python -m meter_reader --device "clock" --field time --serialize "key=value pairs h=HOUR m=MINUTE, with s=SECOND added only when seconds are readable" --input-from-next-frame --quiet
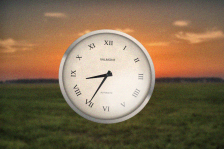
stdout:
h=8 m=35
